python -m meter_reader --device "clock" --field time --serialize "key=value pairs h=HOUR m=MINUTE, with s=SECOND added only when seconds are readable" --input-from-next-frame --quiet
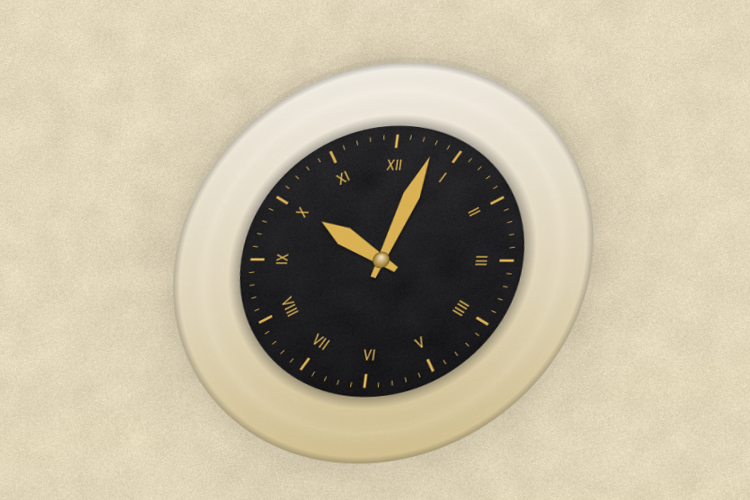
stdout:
h=10 m=3
